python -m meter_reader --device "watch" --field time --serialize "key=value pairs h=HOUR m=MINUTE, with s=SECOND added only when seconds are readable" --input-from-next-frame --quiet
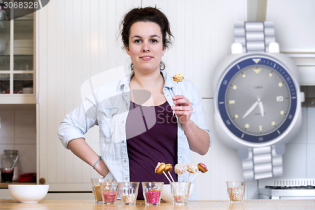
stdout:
h=5 m=38
